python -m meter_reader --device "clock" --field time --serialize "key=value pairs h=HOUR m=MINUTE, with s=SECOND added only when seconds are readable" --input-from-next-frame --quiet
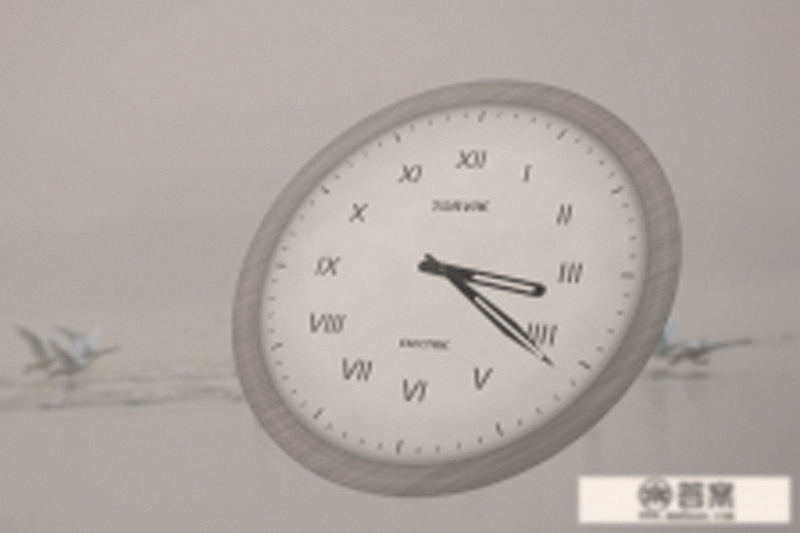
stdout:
h=3 m=21
